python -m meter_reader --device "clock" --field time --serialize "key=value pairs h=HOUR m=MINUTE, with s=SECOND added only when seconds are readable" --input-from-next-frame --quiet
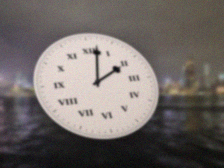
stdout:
h=2 m=2
